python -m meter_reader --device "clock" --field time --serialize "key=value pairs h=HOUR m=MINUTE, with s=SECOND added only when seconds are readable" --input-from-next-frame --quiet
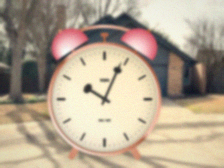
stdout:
h=10 m=4
